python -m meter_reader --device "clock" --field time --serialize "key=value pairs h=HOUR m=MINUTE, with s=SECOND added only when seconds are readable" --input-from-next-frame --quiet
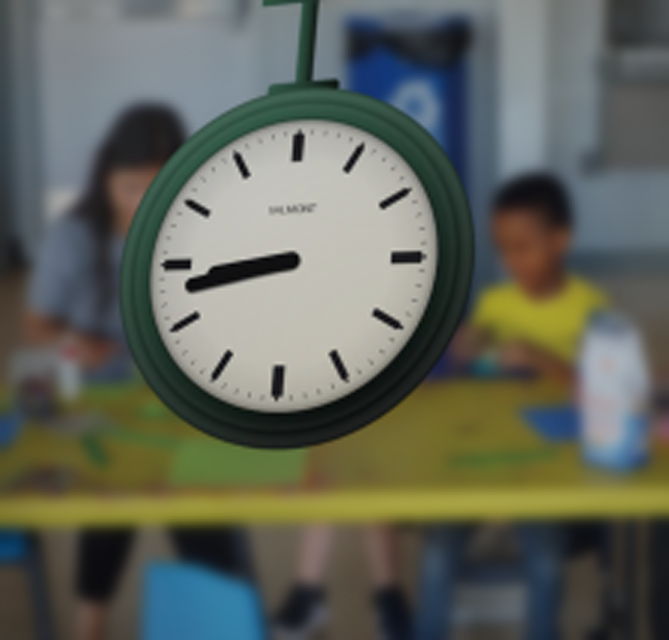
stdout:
h=8 m=43
